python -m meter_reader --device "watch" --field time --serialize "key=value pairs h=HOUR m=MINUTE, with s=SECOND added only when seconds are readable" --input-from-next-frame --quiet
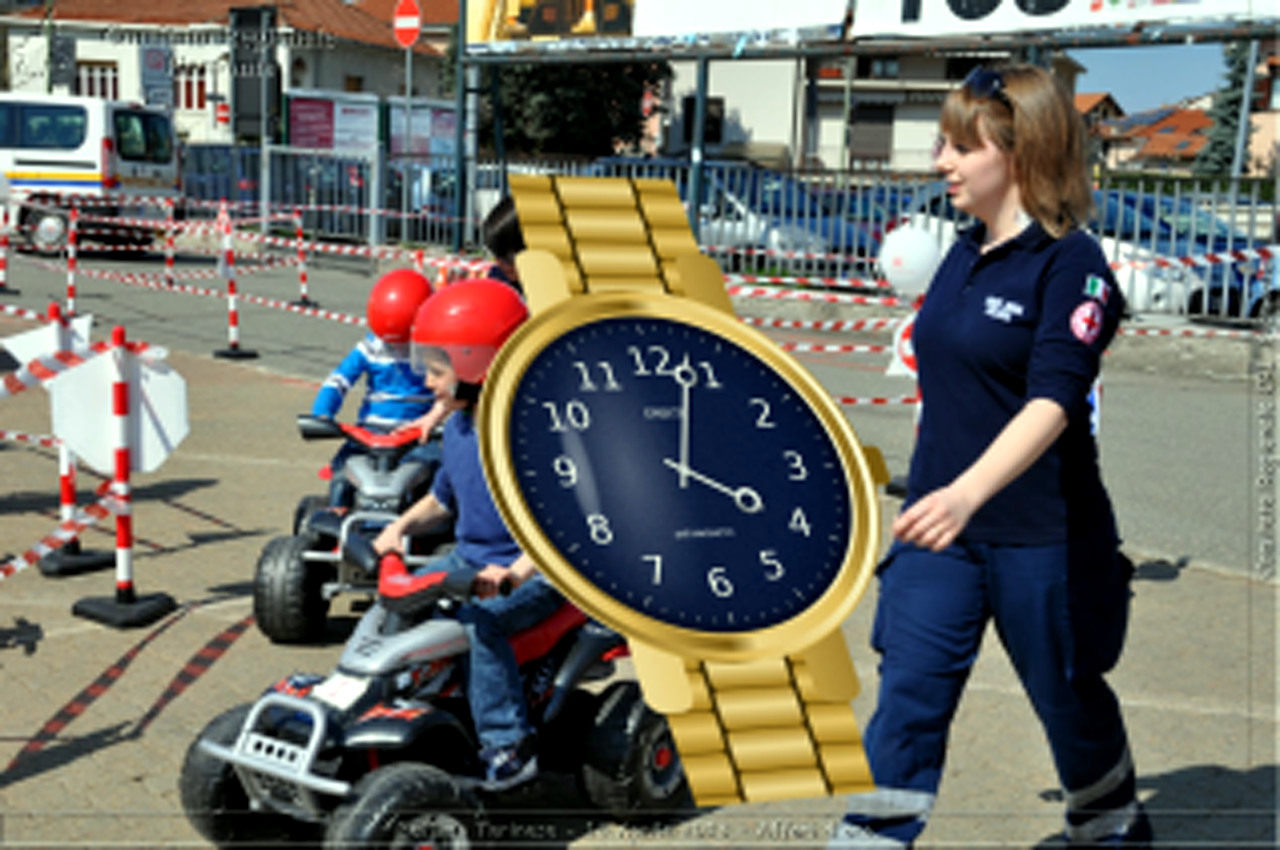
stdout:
h=4 m=3
